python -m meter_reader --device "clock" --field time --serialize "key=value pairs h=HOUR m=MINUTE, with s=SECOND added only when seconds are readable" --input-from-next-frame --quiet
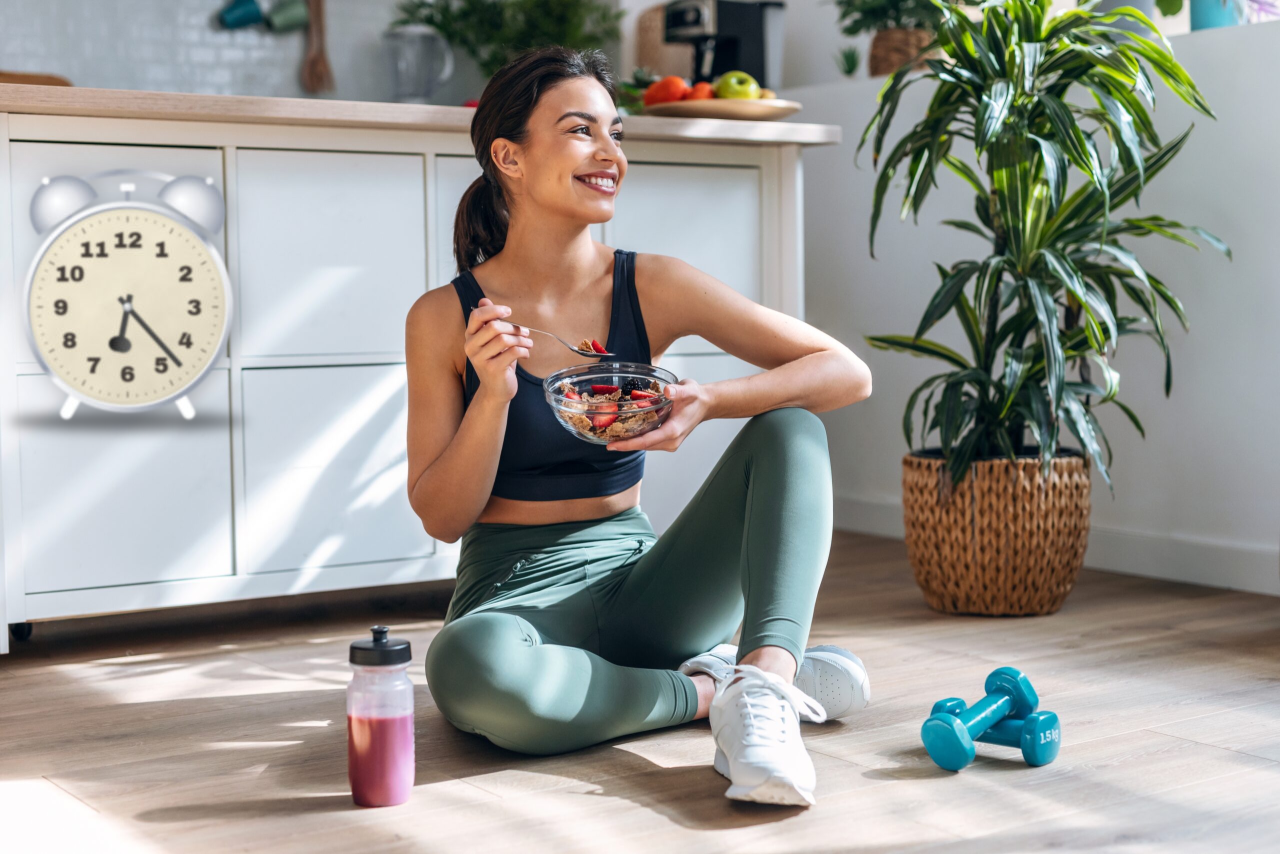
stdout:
h=6 m=23
